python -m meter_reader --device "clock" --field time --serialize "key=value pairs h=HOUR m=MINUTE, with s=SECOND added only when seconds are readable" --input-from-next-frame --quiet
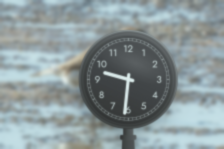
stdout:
h=9 m=31
